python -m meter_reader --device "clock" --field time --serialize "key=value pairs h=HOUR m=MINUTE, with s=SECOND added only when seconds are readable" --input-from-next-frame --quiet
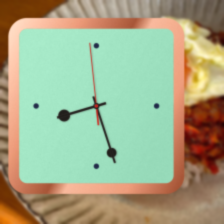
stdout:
h=8 m=26 s=59
